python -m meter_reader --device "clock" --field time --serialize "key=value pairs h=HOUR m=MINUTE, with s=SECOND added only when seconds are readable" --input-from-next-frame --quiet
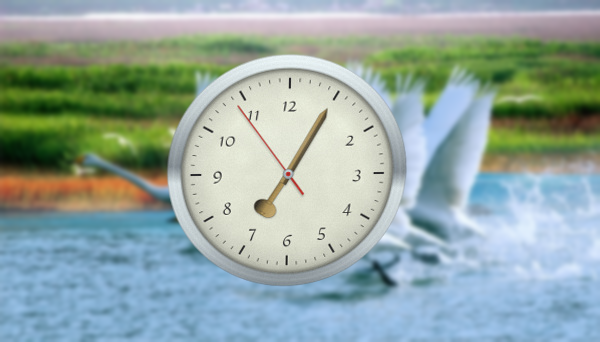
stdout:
h=7 m=4 s=54
